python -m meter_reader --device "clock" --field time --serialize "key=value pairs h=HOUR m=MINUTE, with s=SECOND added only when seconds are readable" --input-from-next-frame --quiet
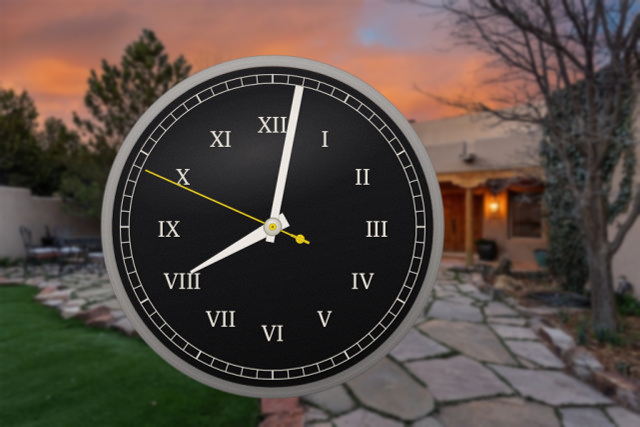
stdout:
h=8 m=1 s=49
